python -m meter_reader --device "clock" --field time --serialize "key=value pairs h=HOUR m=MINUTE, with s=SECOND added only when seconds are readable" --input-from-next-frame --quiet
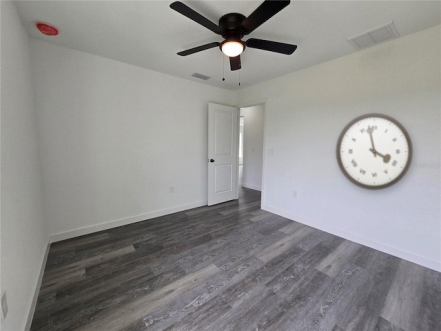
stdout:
h=3 m=58
